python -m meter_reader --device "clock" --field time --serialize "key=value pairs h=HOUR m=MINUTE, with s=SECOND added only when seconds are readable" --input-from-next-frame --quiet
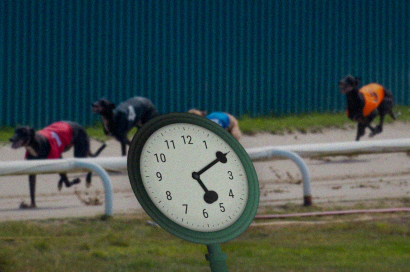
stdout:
h=5 m=10
